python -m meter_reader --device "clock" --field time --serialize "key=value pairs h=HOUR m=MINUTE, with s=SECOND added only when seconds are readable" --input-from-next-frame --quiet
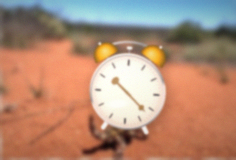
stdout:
h=10 m=22
